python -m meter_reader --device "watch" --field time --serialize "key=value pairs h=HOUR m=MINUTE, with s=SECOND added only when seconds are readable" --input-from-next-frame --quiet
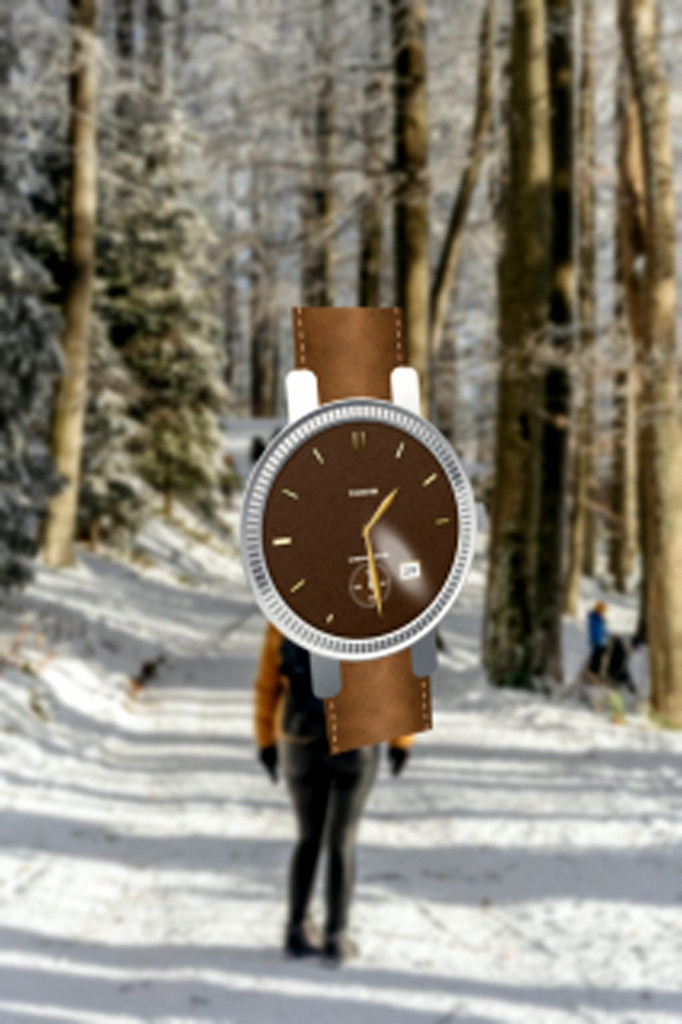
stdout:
h=1 m=29
